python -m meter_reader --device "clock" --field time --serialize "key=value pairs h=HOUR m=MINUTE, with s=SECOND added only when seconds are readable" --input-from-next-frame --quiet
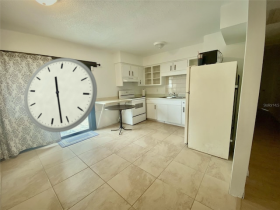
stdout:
h=11 m=27
